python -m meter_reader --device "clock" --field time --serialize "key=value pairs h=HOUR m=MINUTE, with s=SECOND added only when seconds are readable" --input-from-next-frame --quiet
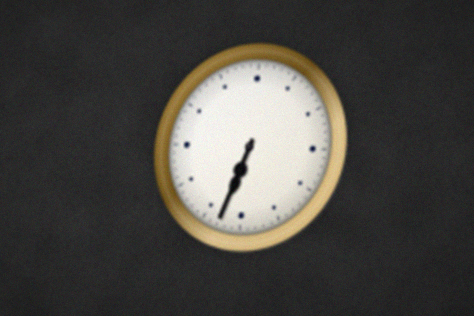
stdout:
h=6 m=33
